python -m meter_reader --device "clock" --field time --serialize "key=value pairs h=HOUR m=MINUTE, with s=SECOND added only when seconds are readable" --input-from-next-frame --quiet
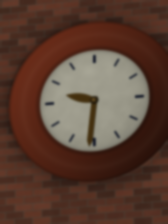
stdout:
h=9 m=31
